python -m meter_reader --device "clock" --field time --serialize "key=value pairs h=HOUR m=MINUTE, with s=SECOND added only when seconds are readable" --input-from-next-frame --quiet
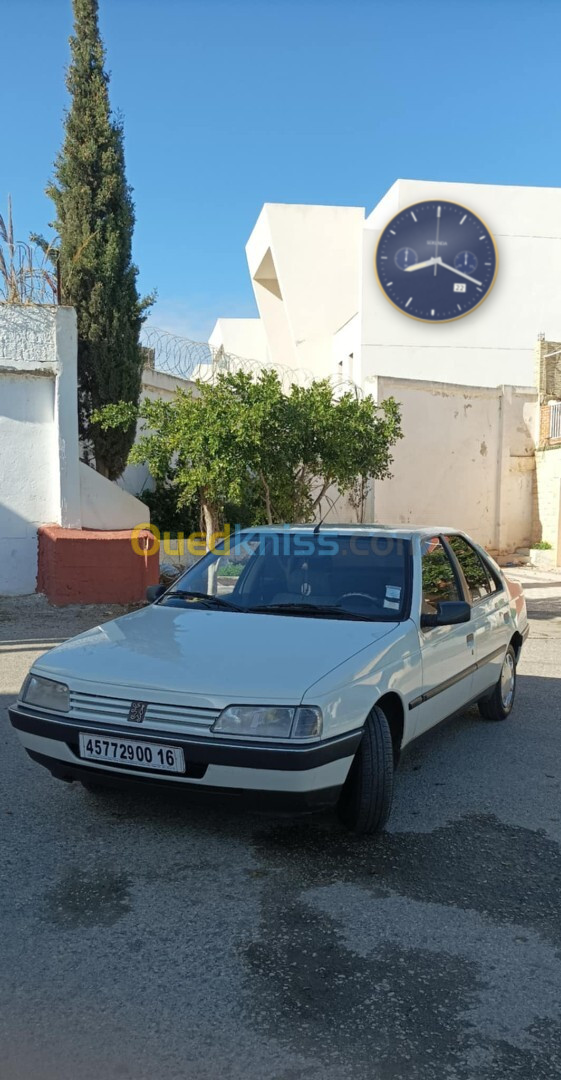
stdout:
h=8 m=19
